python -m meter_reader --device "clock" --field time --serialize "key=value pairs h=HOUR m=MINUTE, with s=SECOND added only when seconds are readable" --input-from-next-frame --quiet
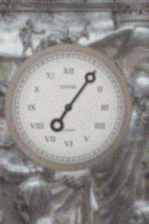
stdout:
h=7 m=6
